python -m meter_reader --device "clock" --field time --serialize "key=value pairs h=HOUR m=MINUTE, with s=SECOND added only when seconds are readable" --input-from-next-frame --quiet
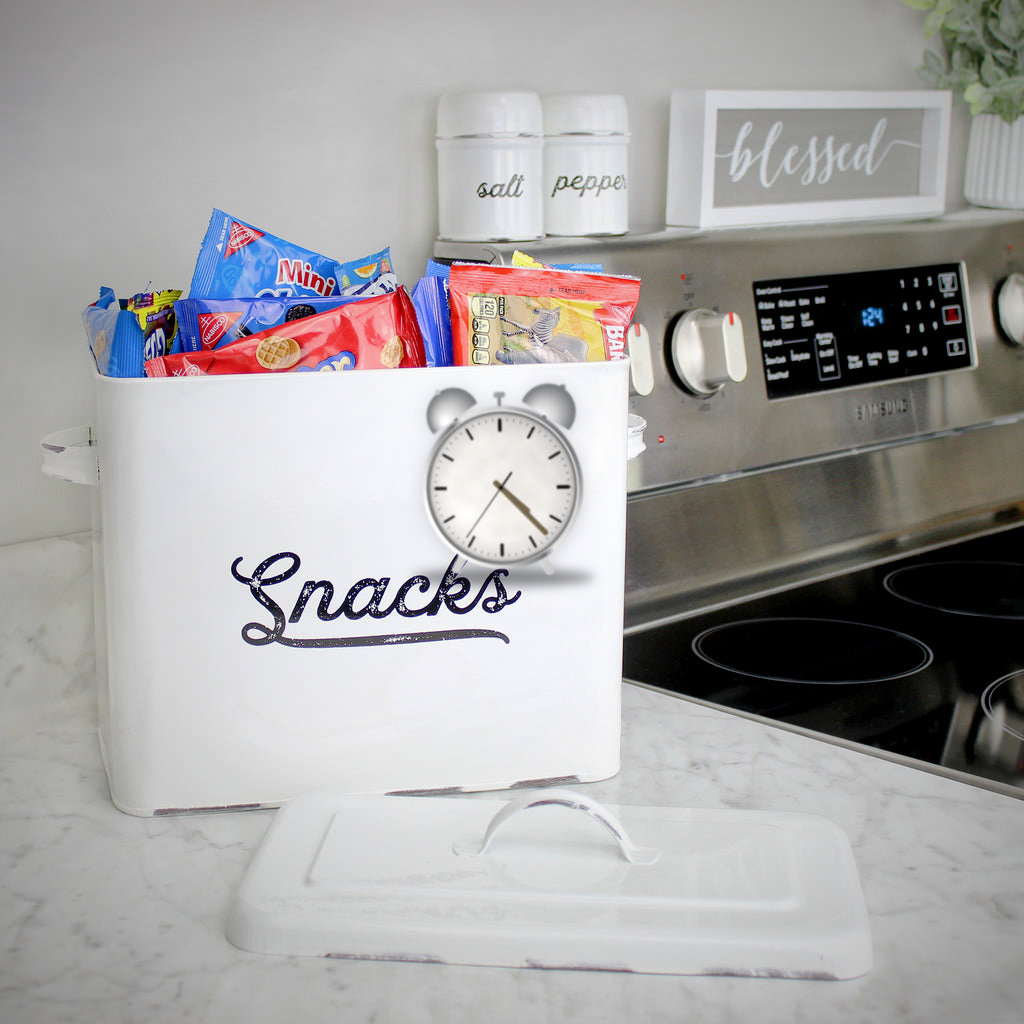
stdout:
h=4 m=22 s=36
